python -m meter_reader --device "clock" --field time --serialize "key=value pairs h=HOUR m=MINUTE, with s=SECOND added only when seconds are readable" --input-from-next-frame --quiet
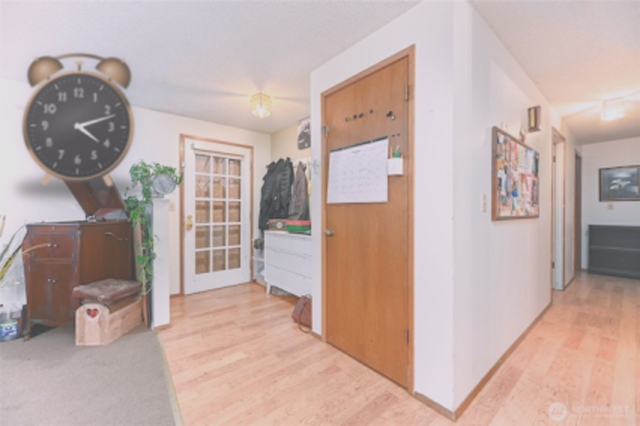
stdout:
h=4 m=12
